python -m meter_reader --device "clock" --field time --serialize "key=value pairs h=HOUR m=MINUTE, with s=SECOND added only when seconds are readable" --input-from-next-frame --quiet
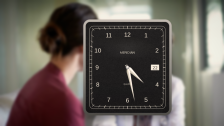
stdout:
h=4 m=28
